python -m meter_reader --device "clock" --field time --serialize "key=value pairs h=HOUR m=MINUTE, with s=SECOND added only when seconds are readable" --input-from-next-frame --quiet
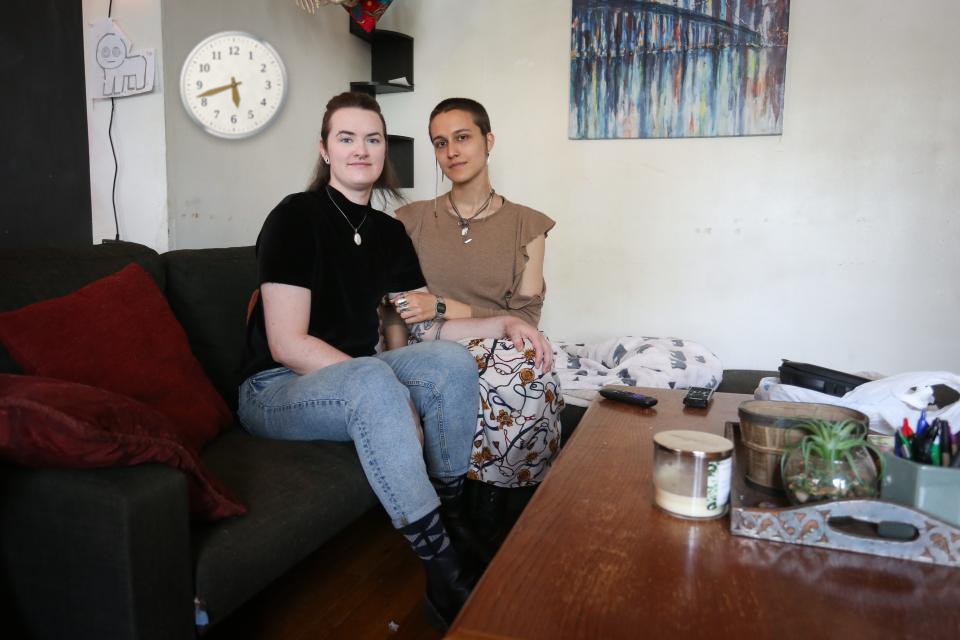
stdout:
h=5 m=42
